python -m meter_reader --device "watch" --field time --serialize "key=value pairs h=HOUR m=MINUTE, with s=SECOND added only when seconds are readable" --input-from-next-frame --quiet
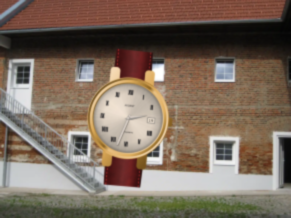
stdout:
h=2 m=33
